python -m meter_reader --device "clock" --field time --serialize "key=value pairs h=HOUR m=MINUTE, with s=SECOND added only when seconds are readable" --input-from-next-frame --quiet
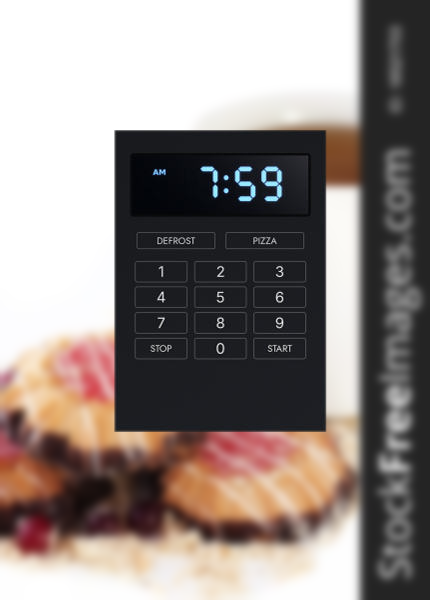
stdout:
h=7 m=59
